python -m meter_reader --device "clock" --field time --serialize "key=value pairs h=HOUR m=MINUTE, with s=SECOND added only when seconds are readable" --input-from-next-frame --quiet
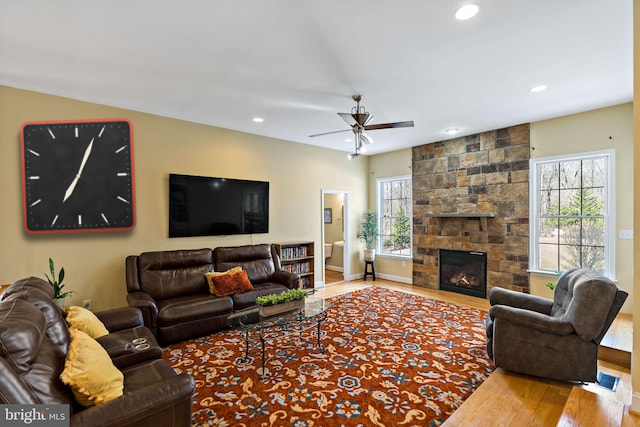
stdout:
h=7 m=4
